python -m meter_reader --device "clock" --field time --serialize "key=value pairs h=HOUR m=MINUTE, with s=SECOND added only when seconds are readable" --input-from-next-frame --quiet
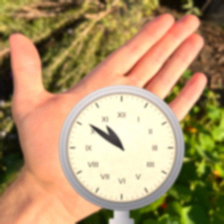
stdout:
h=10 m=51
